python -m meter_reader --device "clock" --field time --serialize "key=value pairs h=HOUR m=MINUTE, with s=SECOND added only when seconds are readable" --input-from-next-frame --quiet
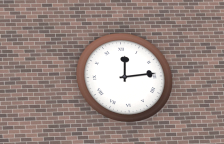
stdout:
h=12 m=14
